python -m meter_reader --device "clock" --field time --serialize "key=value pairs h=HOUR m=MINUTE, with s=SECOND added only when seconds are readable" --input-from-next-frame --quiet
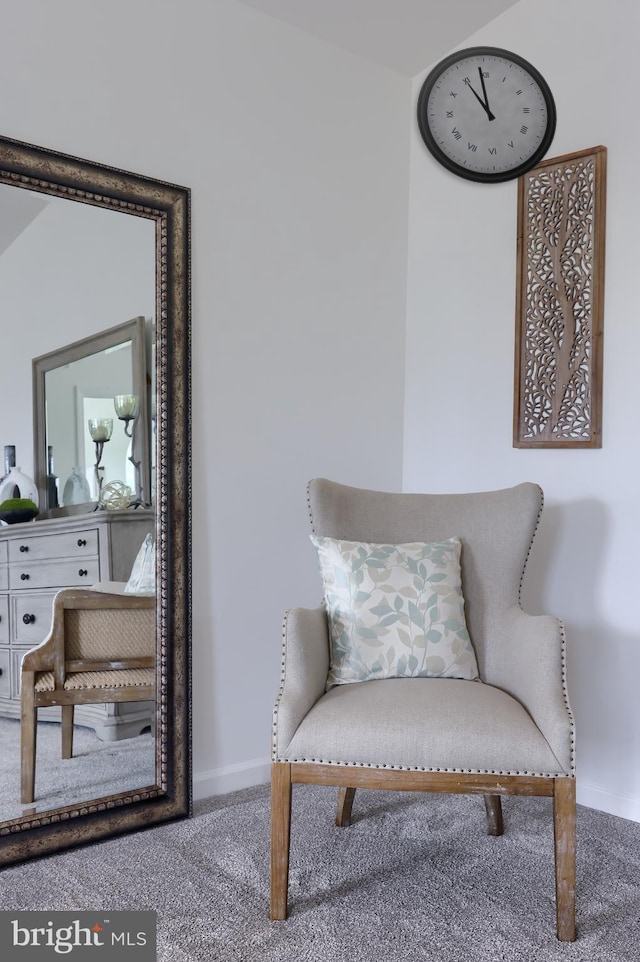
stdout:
h=10 m=59
